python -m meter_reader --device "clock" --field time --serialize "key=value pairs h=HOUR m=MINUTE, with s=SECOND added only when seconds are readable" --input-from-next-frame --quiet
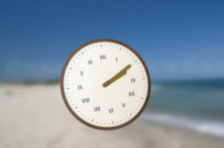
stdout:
h=2 m=10
